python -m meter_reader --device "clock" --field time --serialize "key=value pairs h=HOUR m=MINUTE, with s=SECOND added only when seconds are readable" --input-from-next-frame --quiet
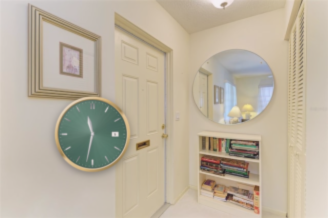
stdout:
h=11 m=32
